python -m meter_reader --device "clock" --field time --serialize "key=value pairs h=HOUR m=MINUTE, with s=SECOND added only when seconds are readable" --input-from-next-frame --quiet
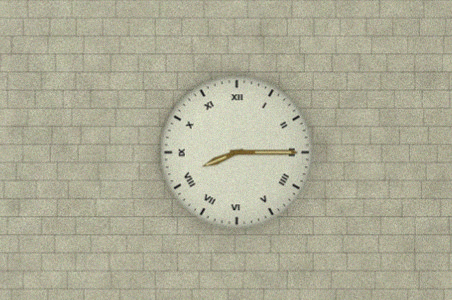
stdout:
h=8 m=15
